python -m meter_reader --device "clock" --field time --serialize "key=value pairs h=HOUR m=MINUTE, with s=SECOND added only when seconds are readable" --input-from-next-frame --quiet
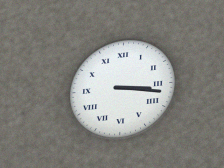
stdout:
h=3 m=17
